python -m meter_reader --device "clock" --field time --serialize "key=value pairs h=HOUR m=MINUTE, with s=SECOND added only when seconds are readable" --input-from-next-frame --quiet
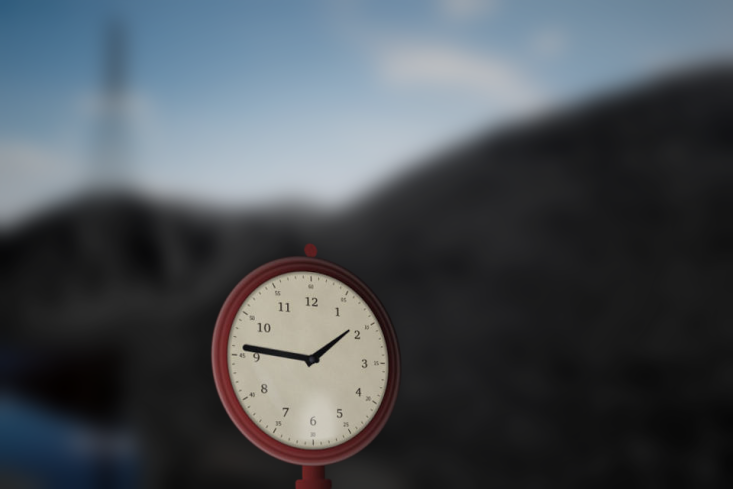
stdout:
h=1 m=46
